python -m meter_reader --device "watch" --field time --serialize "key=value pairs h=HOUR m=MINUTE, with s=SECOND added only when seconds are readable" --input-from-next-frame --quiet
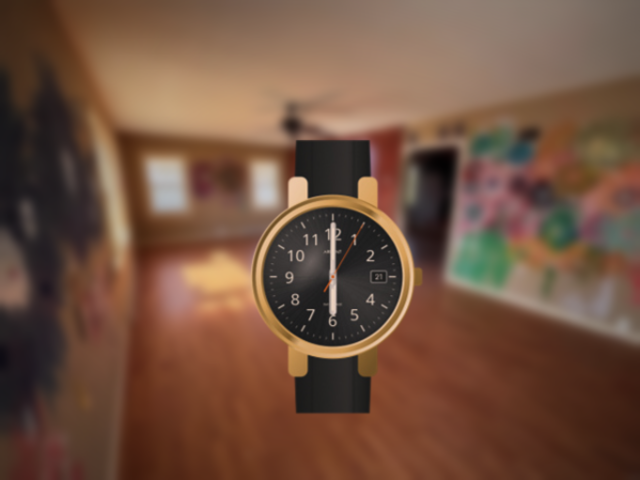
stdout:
h=6 m=0 s=5
